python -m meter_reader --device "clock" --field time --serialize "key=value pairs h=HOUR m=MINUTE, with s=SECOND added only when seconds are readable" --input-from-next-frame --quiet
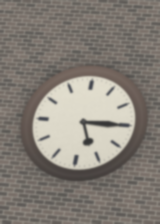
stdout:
h=5 m=15
